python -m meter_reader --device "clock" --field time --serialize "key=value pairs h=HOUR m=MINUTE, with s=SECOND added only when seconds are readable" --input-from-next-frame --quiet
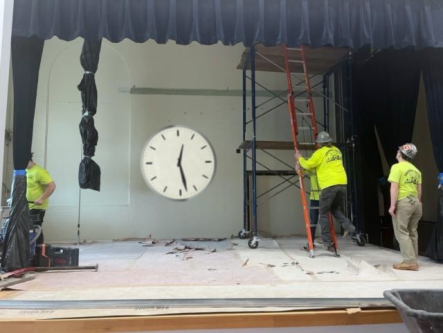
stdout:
h=12 m=28
